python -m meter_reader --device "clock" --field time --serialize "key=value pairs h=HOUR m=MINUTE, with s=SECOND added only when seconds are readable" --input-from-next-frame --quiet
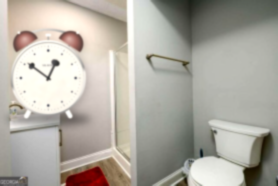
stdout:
h=12 m=51
